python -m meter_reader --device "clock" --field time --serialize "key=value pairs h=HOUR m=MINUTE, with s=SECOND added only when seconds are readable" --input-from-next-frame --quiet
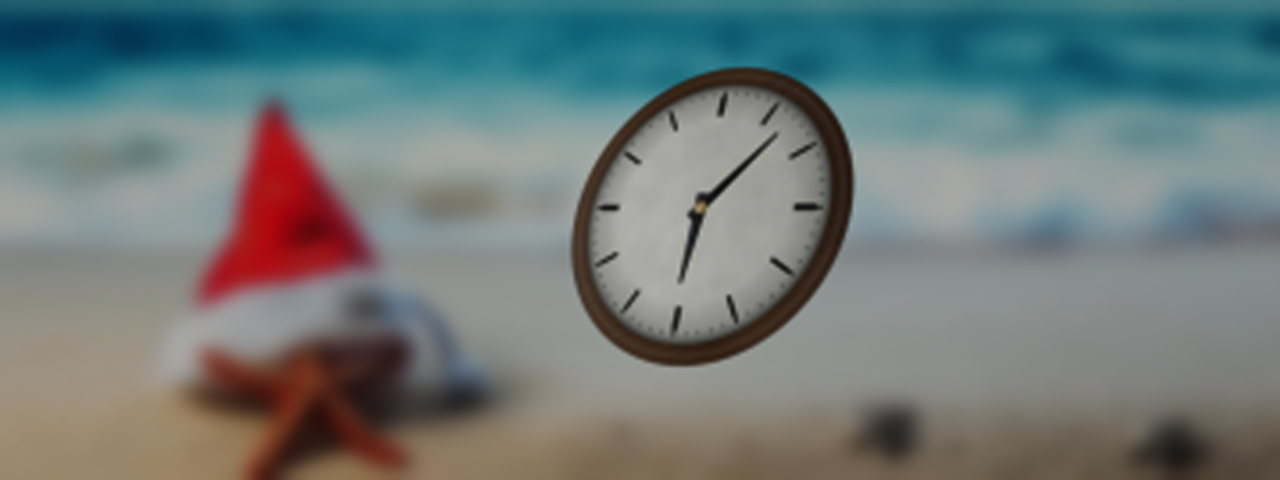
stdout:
h=6 m=7
